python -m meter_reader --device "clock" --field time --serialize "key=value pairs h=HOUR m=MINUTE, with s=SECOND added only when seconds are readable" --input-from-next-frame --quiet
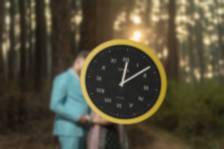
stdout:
h=12 m=8
